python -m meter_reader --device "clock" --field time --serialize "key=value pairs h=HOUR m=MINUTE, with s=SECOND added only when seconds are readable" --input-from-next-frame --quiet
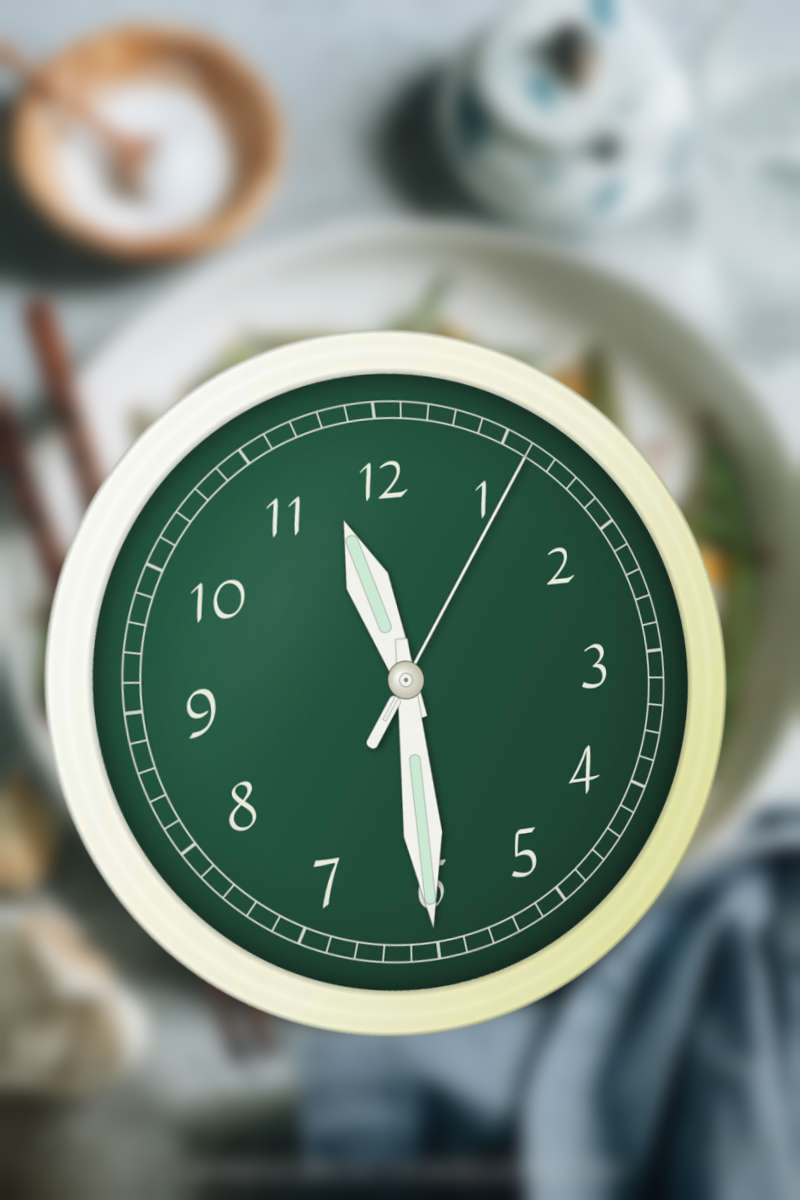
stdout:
h=11 m=30 s=6
